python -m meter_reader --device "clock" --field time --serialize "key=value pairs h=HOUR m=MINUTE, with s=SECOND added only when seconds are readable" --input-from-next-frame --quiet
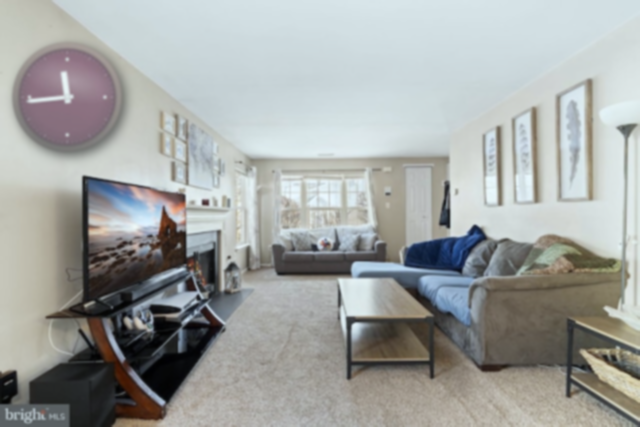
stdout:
h=11 m=44
